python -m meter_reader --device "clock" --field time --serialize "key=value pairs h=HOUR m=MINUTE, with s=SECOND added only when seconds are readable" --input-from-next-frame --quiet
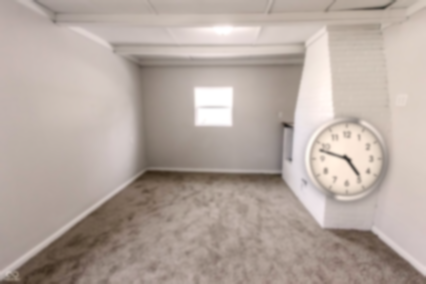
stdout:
h=4 m=48
